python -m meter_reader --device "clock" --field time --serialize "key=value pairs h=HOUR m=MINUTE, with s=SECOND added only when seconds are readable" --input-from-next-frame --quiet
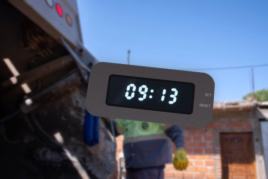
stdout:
h=9 m=13
